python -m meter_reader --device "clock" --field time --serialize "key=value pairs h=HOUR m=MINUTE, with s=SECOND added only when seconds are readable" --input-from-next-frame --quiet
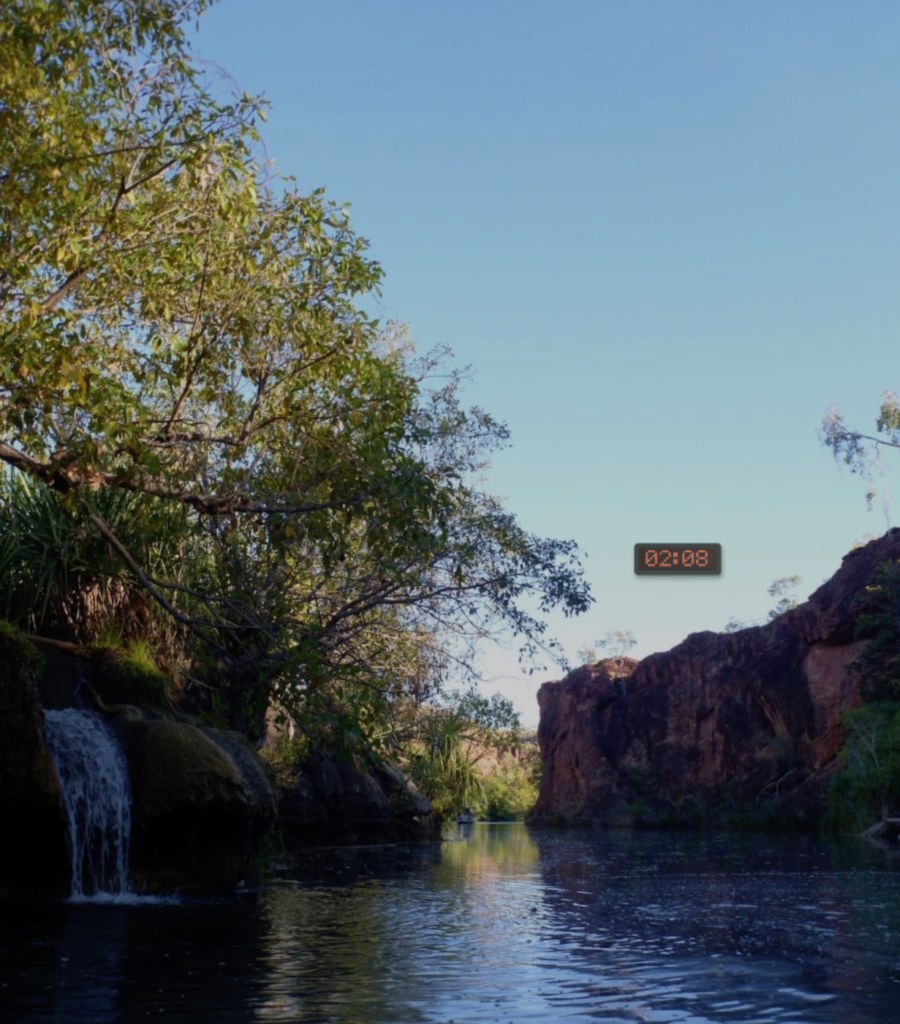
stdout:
h=2 m=8
